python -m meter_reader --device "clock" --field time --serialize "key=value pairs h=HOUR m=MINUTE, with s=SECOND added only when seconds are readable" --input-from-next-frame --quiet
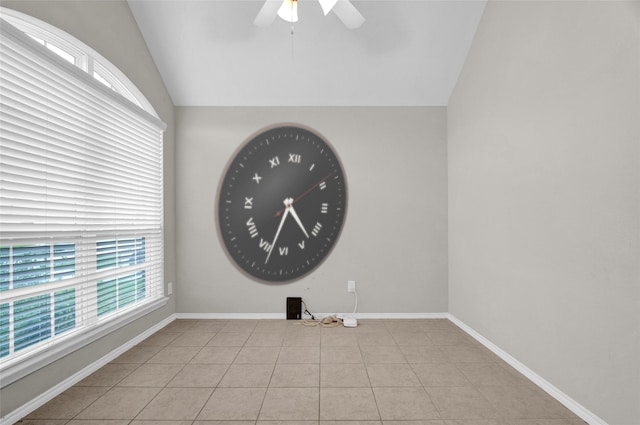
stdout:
h=4 m=33 s=9
